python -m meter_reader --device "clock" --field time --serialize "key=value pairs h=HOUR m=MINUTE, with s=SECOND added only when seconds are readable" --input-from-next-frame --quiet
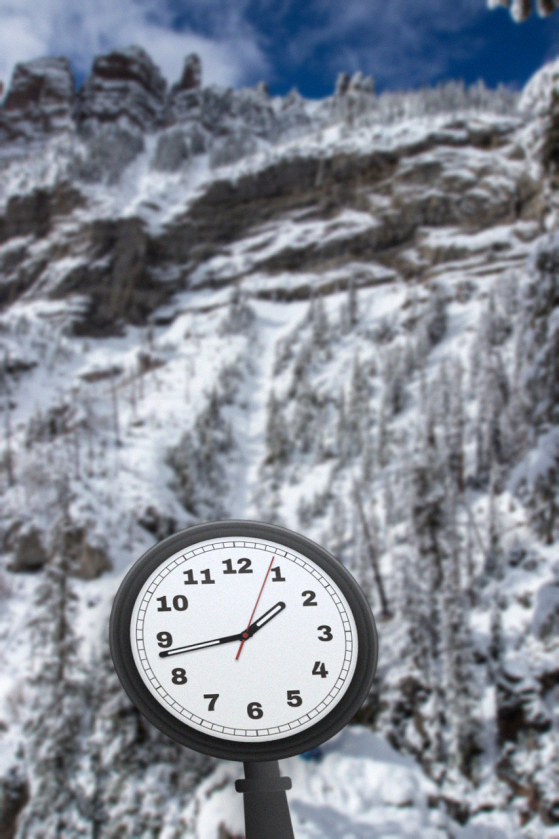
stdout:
h=1 m=43 s=4
